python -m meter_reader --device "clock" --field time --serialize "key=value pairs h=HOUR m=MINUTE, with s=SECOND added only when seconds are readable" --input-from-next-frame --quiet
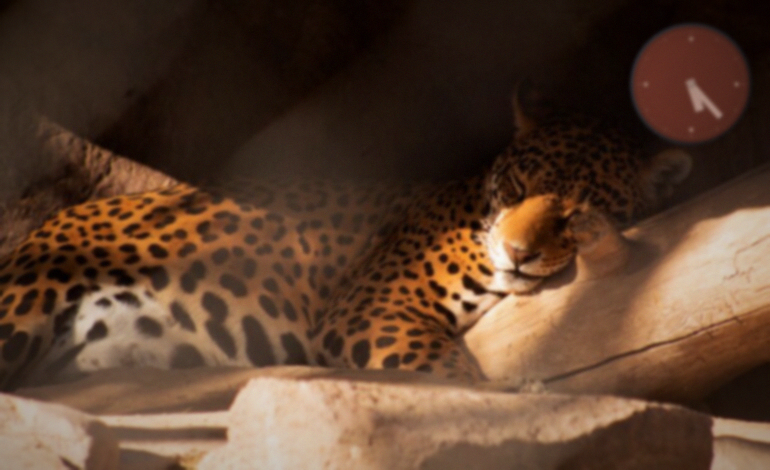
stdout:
h=5 m=23
